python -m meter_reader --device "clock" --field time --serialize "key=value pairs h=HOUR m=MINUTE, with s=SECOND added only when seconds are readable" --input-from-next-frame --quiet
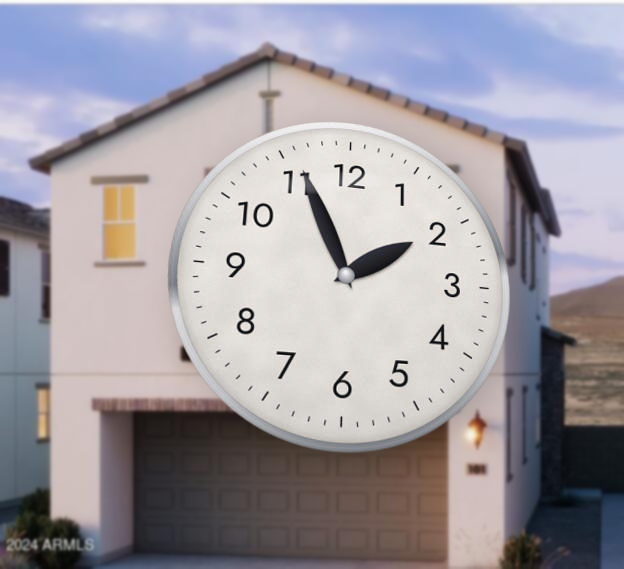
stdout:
h=1 m=56
